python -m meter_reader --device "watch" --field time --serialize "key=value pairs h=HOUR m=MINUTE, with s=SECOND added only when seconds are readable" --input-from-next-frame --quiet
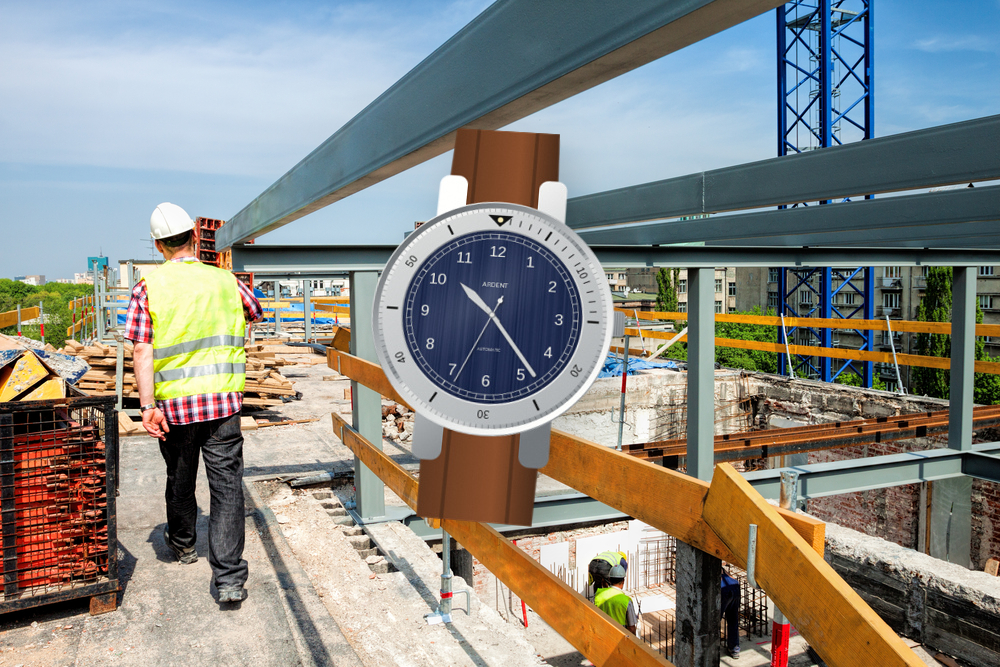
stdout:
h=10 m=23 s=34
